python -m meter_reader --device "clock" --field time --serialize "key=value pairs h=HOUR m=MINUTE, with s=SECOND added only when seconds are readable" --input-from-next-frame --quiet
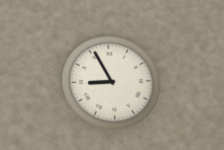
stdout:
h=8 m=56
